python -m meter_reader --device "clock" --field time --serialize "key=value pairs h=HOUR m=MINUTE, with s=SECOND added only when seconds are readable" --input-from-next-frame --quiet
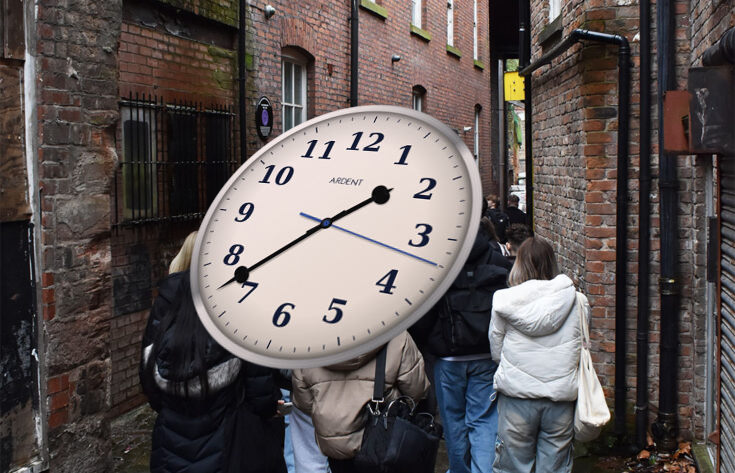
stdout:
h=1 m=37 s=17
